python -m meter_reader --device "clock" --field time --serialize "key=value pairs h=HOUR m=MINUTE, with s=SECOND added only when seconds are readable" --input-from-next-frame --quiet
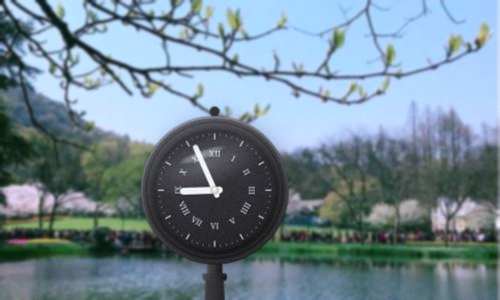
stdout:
h=8 m=56
